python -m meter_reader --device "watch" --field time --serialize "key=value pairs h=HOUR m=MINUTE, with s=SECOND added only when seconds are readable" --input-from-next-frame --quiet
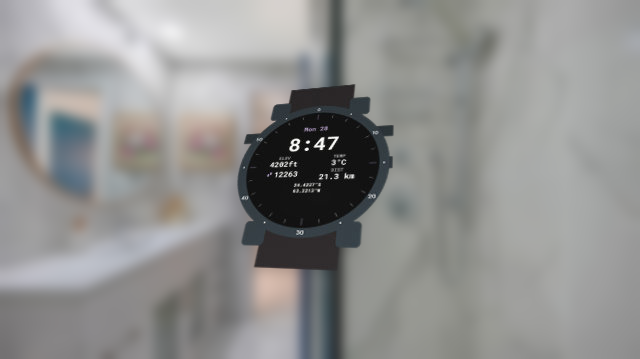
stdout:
h=8 m=47
